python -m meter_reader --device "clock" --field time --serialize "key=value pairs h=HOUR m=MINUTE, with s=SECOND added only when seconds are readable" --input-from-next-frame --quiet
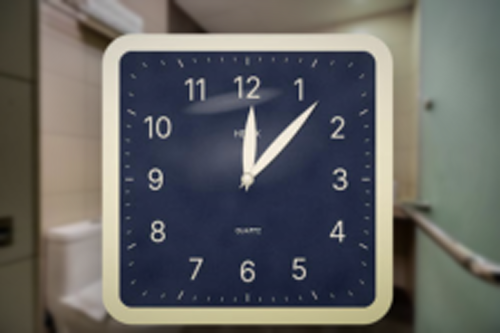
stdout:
h=12 m=7
